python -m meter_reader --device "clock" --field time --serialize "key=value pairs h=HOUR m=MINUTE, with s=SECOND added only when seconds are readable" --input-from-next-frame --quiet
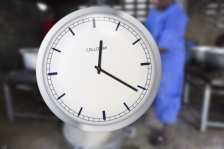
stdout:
h=12 m=21
